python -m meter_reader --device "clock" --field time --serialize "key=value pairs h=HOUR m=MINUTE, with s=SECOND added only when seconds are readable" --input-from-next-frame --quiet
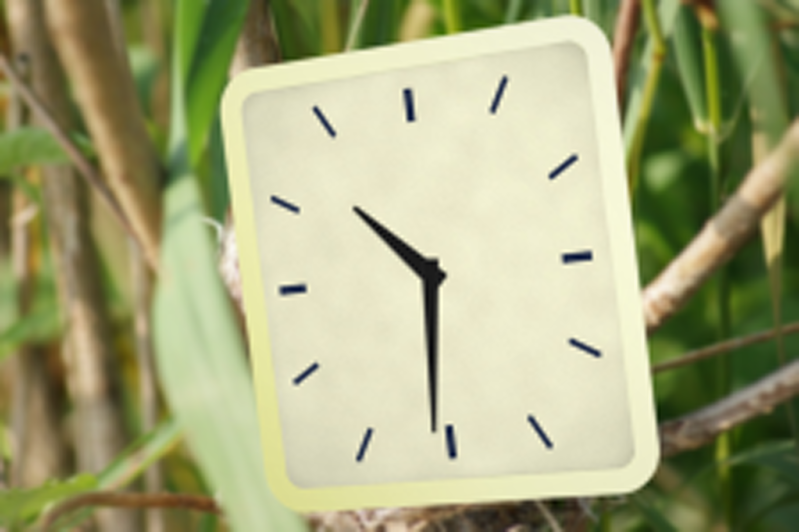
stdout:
h=10 m=31
